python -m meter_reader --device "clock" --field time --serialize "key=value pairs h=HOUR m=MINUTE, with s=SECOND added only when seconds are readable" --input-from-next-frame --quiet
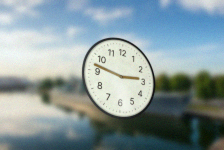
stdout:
h=2 m=47
